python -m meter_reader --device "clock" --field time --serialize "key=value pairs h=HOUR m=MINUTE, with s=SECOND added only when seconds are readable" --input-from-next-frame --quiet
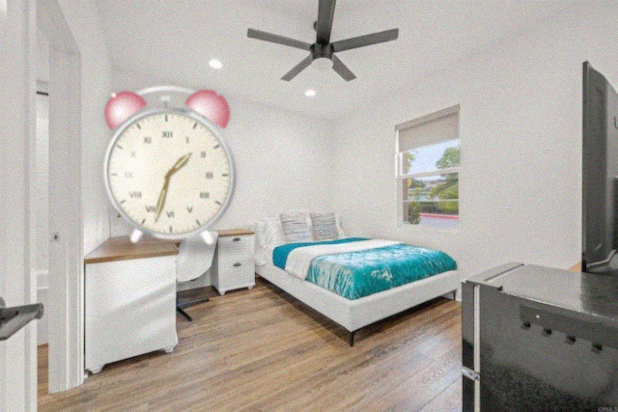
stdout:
h=1 m=33
